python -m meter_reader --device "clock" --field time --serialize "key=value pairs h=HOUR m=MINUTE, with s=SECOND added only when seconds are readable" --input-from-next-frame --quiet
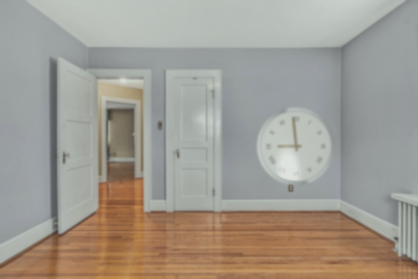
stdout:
h=8 m=59
